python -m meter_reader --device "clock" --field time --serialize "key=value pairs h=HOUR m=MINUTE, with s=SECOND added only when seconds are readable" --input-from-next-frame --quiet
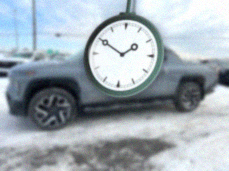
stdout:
h=1 m=50
